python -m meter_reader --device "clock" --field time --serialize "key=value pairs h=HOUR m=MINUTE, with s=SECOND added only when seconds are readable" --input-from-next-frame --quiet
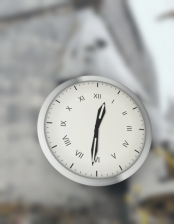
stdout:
h=12 m=31
